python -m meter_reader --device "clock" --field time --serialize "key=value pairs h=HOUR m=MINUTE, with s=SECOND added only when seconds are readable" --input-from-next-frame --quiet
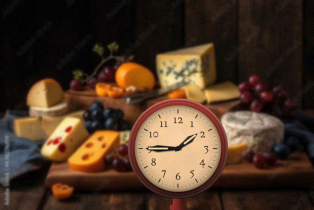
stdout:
h=1 m=45
